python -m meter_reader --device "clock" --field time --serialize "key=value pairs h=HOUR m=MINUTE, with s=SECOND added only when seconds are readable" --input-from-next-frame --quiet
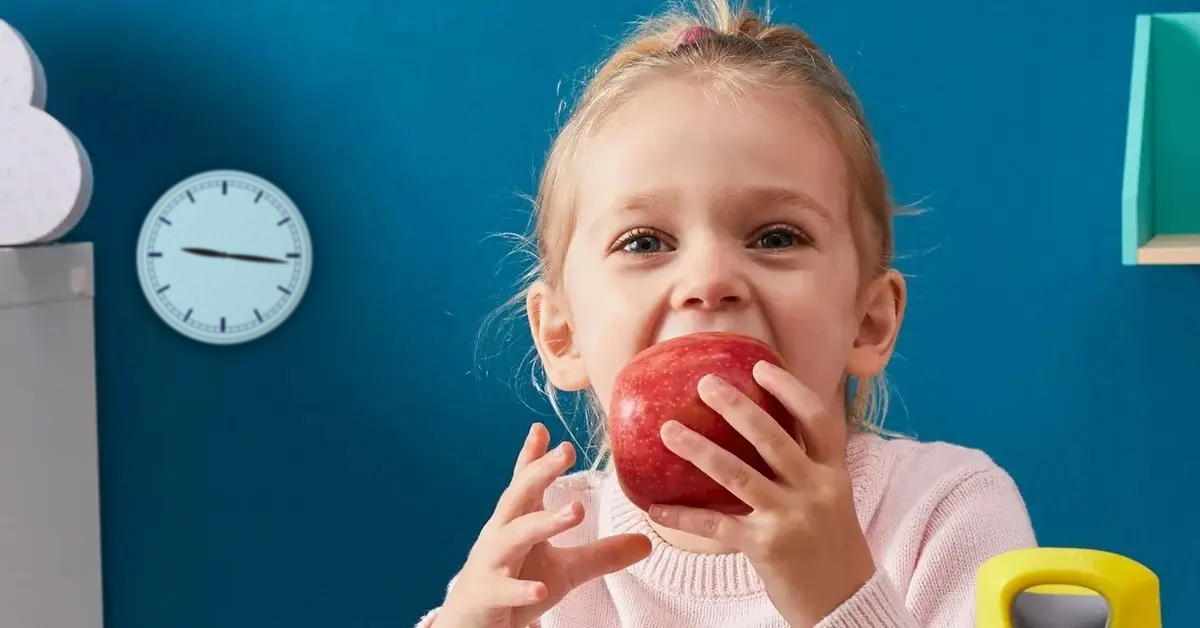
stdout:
h=9 m=16
